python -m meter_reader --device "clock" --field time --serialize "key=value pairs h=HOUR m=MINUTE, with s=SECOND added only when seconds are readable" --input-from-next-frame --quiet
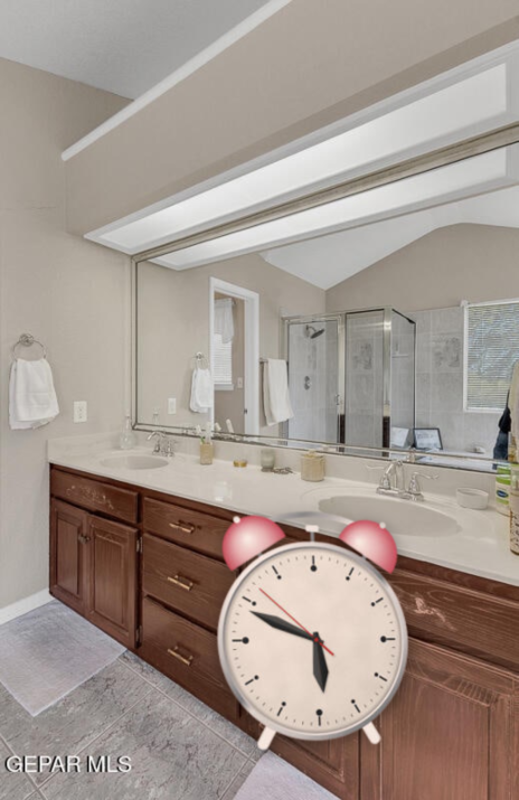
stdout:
h=5 m=48 s=52
